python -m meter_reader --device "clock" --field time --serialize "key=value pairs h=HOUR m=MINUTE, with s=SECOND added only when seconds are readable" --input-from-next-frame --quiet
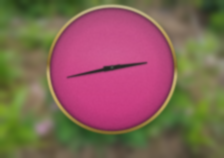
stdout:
h=2 m=43
